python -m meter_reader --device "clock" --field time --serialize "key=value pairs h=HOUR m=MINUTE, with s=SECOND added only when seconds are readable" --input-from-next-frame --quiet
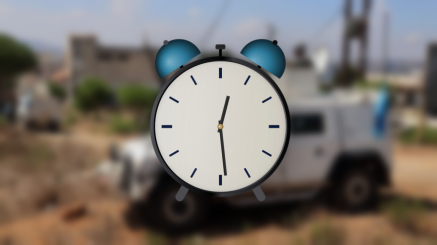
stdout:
h=12 m=29
